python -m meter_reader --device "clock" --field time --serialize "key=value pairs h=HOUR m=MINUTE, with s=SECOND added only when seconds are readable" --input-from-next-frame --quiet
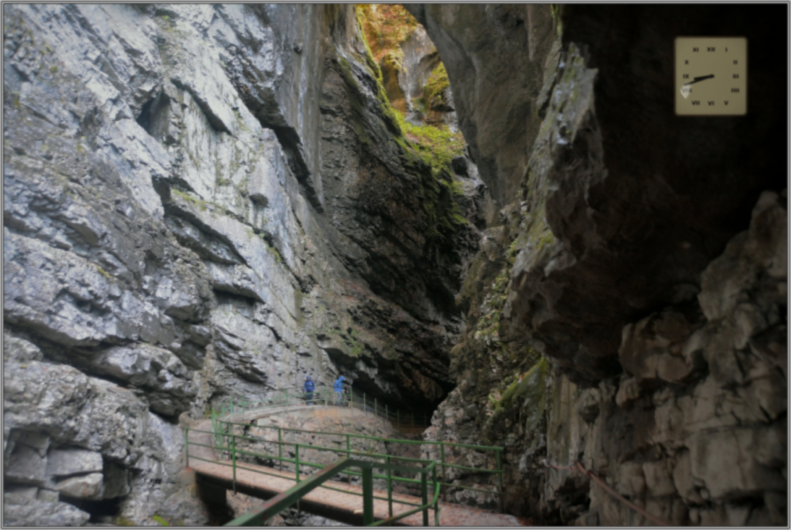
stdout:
h=8 m=42
